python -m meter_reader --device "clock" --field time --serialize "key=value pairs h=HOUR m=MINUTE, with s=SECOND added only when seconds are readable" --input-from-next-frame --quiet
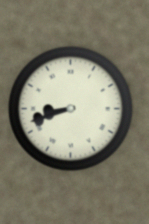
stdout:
h=8 m=42
